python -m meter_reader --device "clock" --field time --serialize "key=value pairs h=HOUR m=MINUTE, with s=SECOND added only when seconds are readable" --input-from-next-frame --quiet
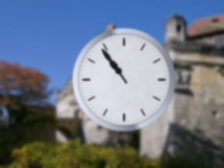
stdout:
h=10 m=54
